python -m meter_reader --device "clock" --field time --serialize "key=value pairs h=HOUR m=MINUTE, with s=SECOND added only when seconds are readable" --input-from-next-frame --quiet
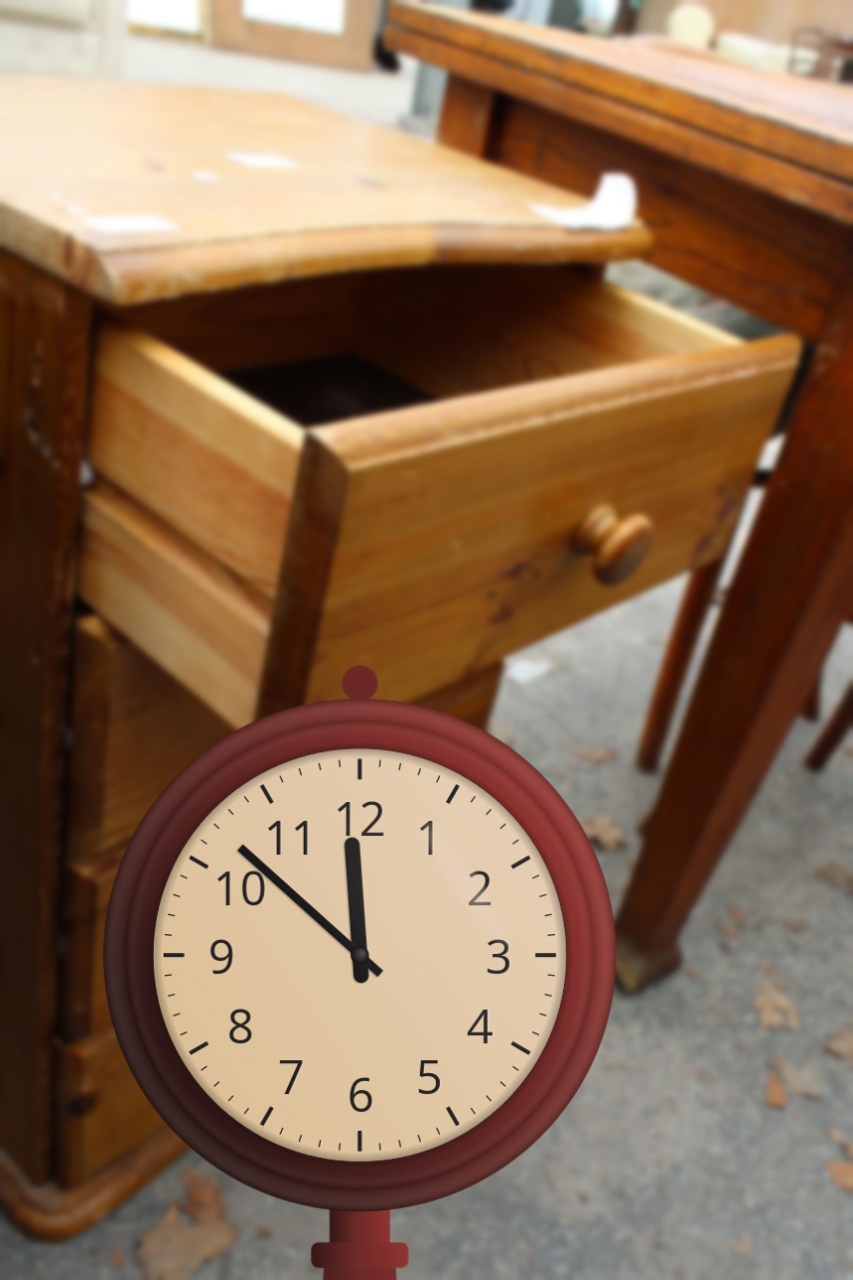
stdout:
h=11 m=52
